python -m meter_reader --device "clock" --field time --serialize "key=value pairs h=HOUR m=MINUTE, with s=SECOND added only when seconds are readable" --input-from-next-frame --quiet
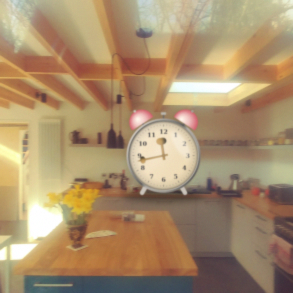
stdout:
h=11 m=43
